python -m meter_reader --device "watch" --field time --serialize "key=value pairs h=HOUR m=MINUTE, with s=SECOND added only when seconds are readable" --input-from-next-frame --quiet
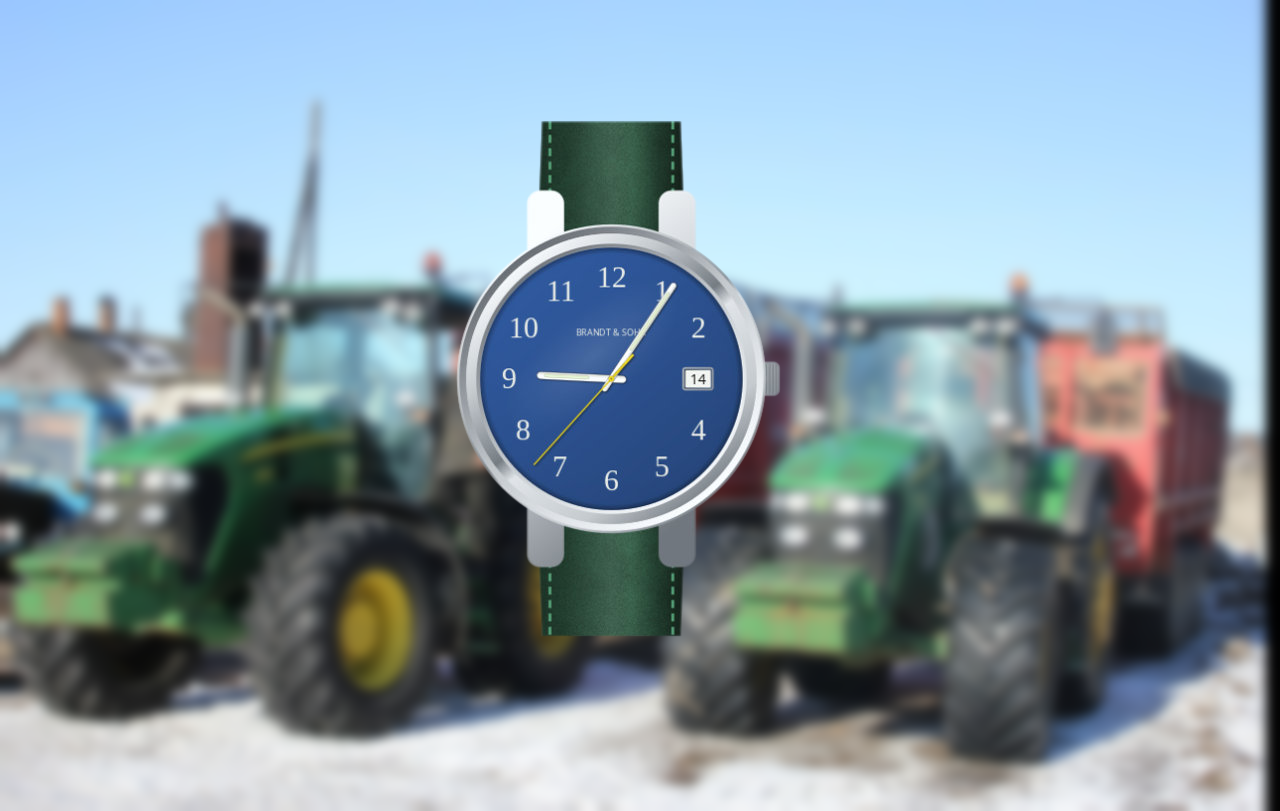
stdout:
h=9 m=5 s=37
